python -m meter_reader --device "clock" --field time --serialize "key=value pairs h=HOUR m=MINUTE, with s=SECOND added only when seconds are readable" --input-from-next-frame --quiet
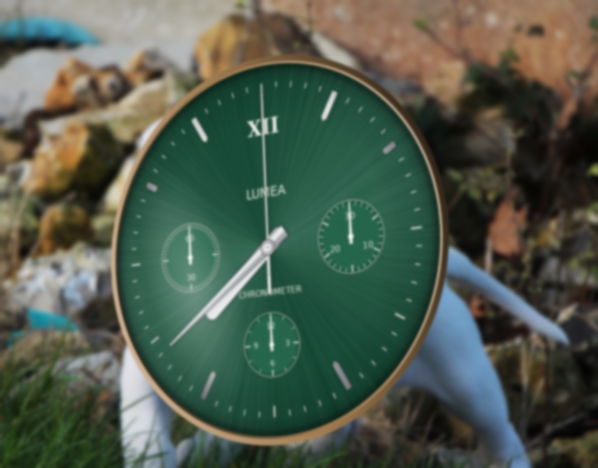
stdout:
h=7 m=39
